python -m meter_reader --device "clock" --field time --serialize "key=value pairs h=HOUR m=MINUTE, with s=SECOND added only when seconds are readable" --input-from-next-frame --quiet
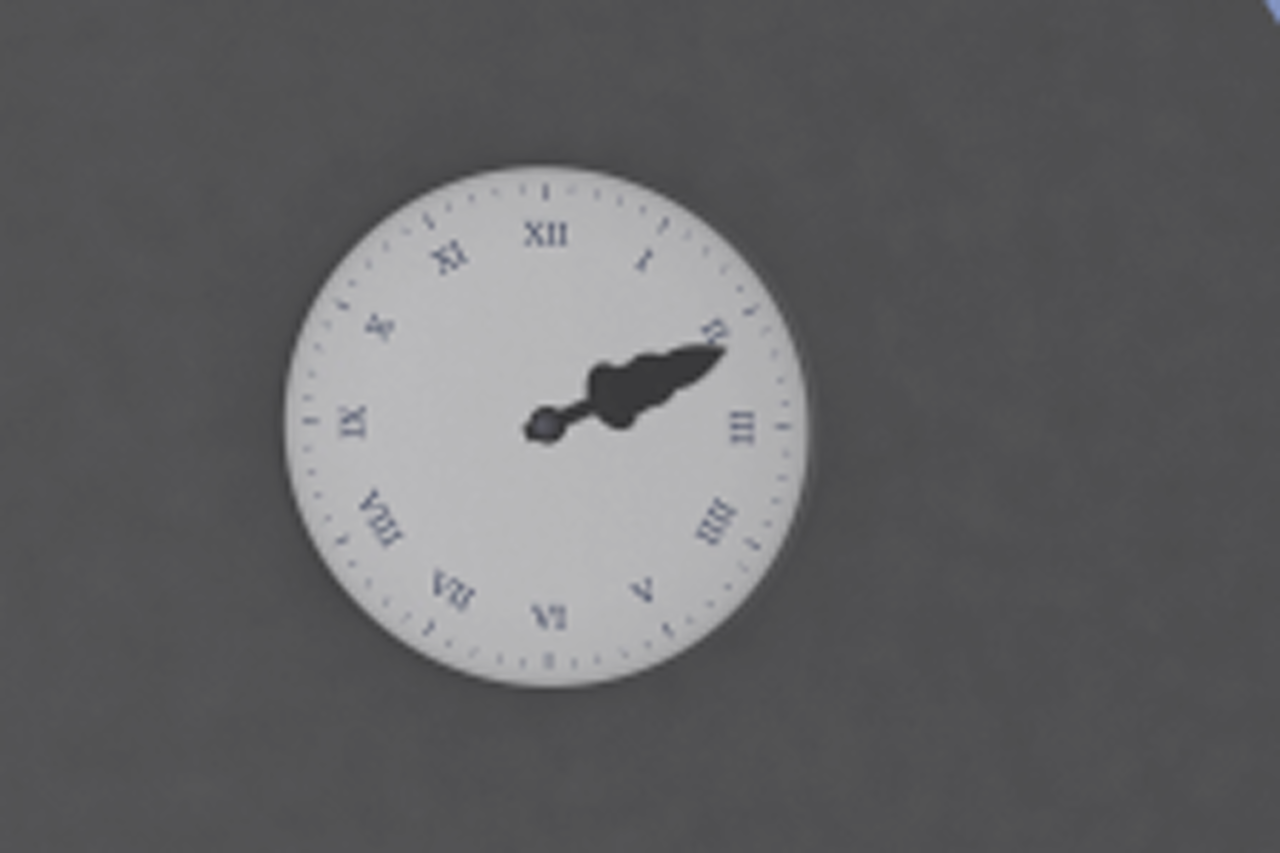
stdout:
h=2 m=11
